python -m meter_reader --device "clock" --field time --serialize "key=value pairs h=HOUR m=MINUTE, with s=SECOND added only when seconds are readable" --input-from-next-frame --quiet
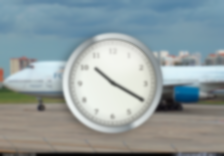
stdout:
h=10 m=20
